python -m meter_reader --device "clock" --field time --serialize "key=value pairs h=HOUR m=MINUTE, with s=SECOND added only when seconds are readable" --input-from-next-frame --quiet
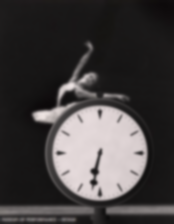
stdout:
h=6 m=32
